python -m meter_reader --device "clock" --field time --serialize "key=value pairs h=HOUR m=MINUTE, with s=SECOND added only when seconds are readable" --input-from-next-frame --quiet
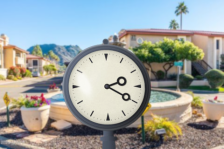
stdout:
h=2 m=20
